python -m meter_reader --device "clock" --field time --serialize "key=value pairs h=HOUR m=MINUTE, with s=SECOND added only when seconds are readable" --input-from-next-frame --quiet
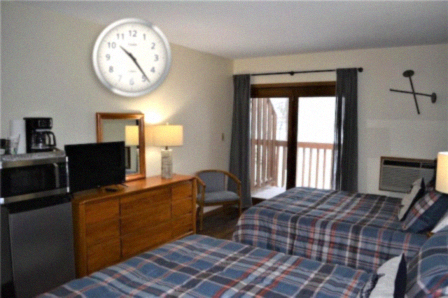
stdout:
h=10 m=24
